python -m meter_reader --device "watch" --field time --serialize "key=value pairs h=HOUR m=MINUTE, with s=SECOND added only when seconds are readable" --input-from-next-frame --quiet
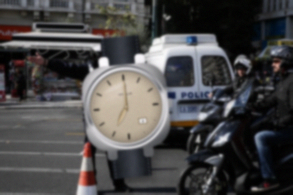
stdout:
h=7 m=0
